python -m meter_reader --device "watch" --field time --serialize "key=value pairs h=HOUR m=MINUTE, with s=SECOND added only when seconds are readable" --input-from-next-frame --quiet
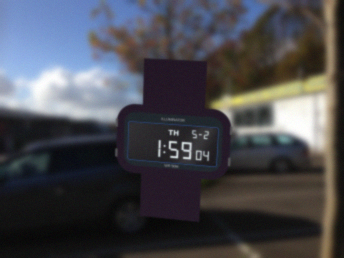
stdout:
h=1 m=59 s=4
